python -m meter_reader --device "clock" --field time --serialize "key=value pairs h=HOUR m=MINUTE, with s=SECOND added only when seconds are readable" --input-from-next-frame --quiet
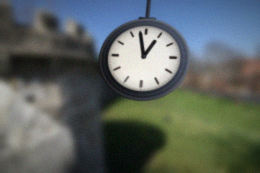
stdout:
h=12 m=58
